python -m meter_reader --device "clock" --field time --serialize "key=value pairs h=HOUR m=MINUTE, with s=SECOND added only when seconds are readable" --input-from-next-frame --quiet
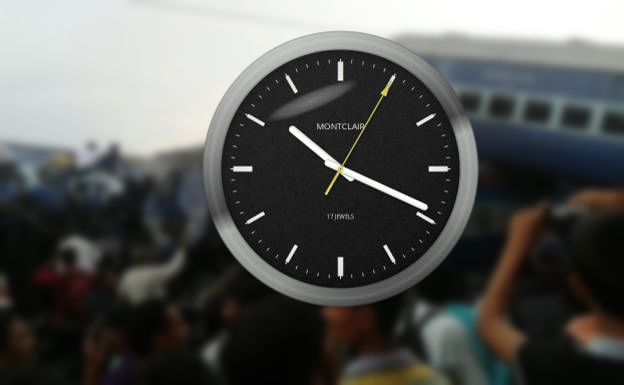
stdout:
h=10 m=19 s=5
